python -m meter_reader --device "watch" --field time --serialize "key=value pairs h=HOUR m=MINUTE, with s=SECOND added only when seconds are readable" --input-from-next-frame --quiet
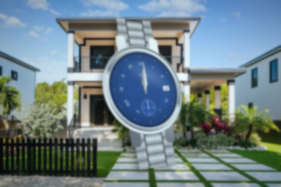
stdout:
h=12 m=1
